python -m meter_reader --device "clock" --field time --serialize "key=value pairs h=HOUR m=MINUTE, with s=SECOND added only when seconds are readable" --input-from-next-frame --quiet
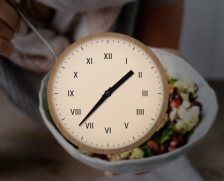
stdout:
h=1 m=37
